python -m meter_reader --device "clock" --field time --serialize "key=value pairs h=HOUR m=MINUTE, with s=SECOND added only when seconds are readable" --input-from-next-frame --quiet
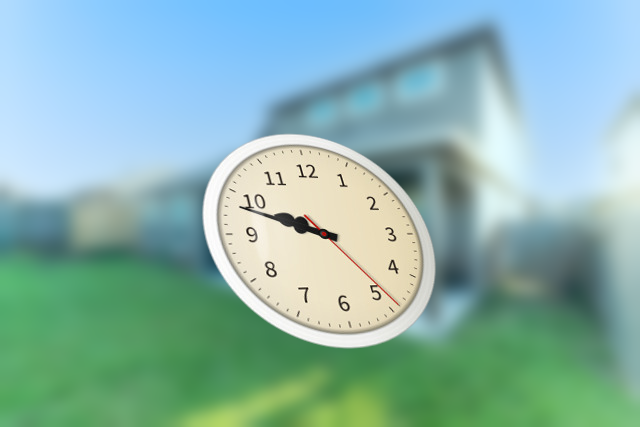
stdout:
h=9 m=48 s=24
